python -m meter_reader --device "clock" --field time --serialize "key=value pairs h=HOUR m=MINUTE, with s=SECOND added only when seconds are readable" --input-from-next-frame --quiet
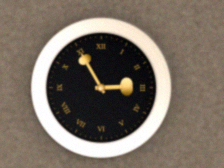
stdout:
h=2 m=55
